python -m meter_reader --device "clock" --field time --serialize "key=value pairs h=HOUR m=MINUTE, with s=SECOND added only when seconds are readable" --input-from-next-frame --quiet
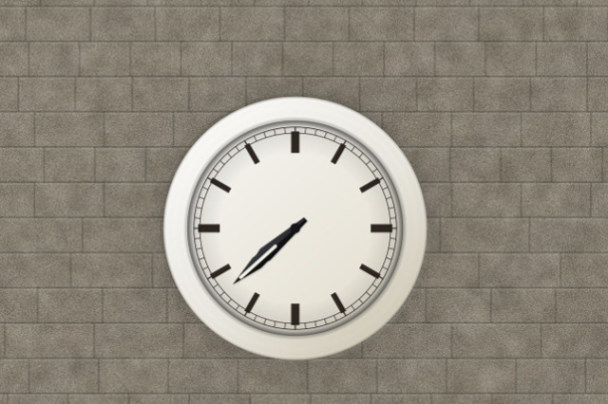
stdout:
h=7 m=38
